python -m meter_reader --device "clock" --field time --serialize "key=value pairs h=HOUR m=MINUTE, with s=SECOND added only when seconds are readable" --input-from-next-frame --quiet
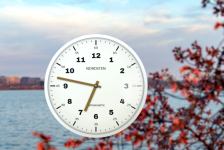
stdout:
h=6 m=47
